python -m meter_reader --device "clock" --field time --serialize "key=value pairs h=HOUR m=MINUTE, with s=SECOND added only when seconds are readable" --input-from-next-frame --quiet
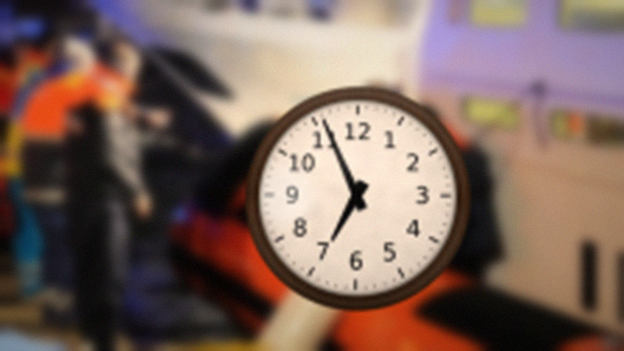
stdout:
h=6 m=56
